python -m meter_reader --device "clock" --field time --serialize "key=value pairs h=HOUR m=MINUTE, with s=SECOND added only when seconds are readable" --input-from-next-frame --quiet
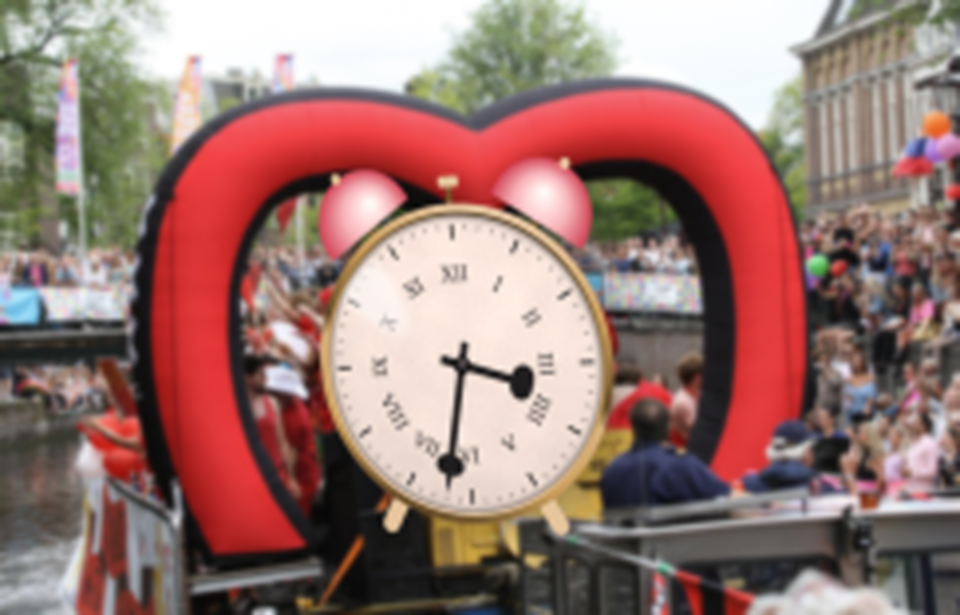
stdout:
h=3 m=32
